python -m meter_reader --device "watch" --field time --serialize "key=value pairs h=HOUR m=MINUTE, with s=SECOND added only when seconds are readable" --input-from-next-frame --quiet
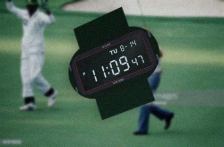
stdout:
h=11 m=9 s=47
